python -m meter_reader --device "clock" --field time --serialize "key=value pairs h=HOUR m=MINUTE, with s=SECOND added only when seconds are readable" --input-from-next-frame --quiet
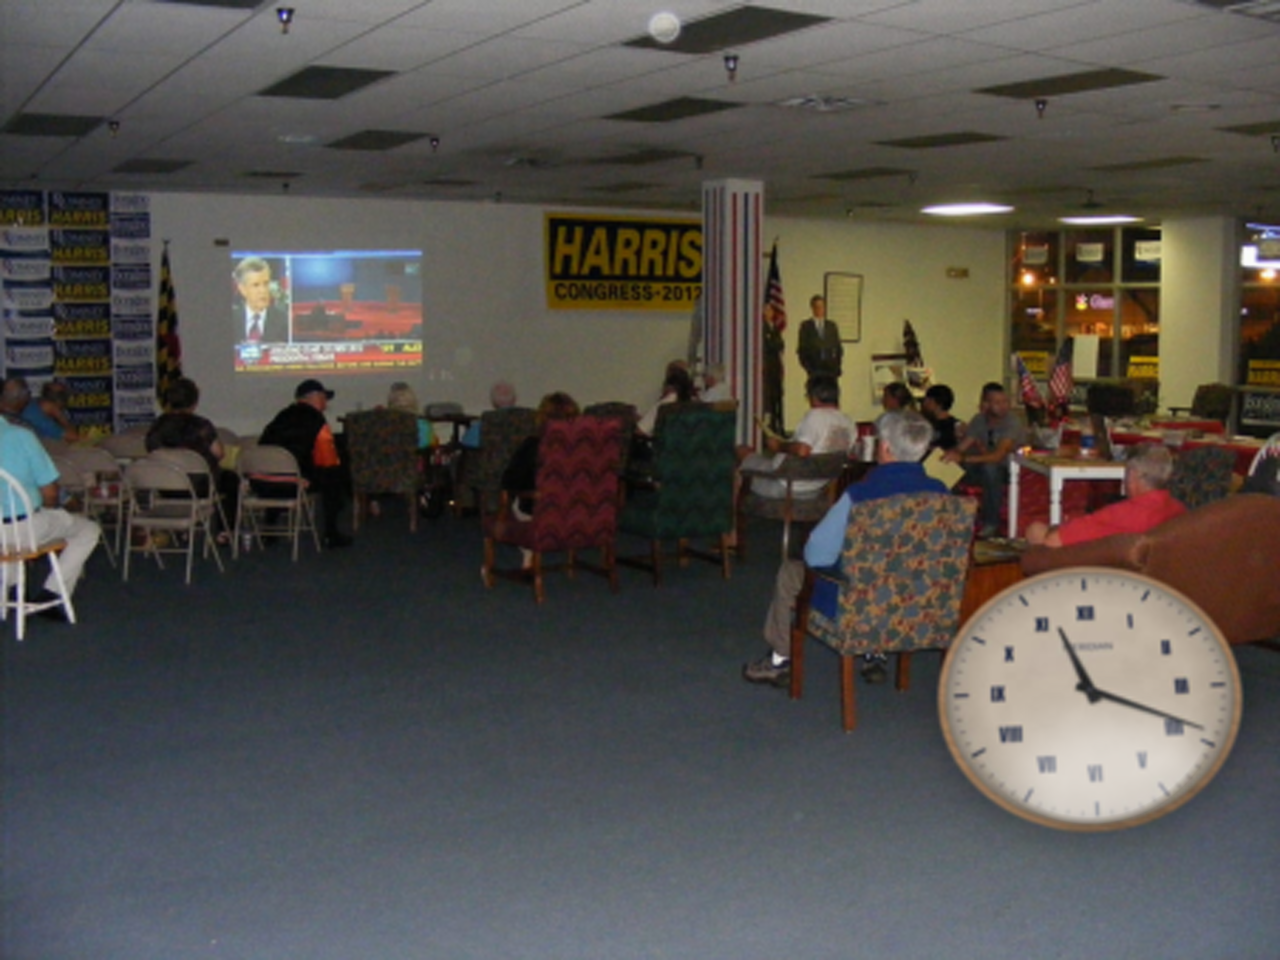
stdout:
h=11 m=19
